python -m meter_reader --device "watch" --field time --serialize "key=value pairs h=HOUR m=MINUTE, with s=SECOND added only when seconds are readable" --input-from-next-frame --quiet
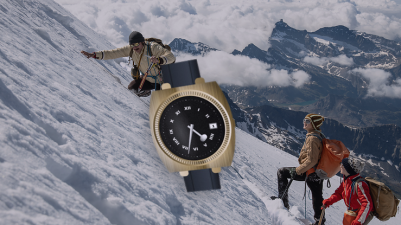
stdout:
h=4 m=33
